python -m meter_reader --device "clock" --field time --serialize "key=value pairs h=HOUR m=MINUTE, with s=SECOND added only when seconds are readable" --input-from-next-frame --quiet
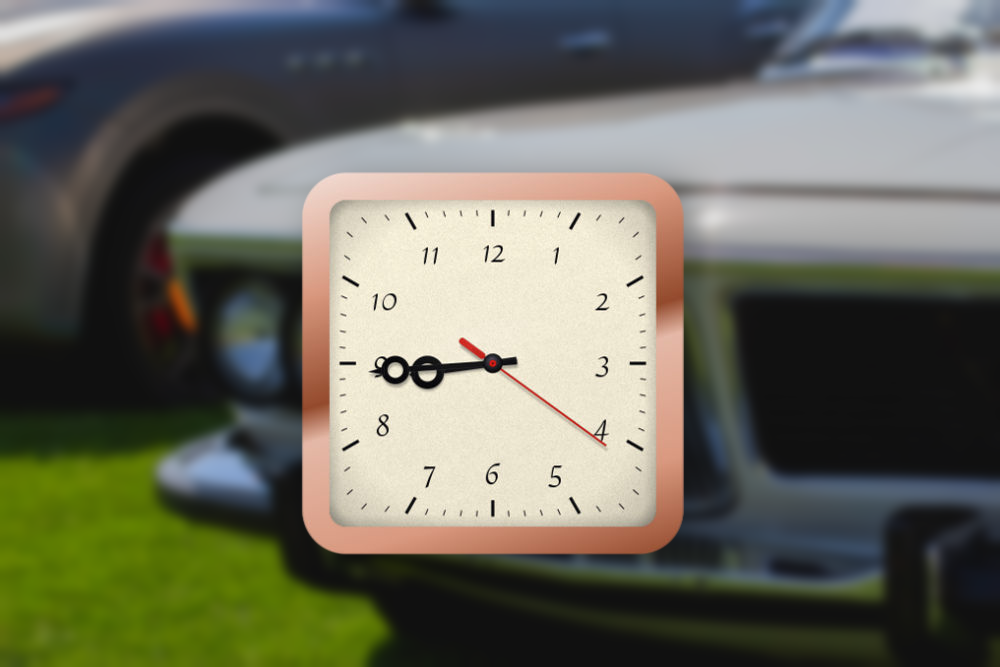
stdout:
h=8 m=44 s=21
